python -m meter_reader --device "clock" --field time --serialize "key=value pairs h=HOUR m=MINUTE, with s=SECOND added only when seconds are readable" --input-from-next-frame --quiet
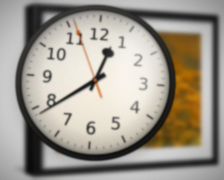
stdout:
h=12 m=38 s=56
